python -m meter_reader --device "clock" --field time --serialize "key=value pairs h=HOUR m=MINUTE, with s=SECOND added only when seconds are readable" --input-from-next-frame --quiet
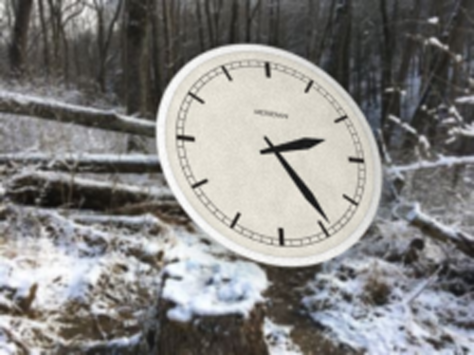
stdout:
h=2 m=24
